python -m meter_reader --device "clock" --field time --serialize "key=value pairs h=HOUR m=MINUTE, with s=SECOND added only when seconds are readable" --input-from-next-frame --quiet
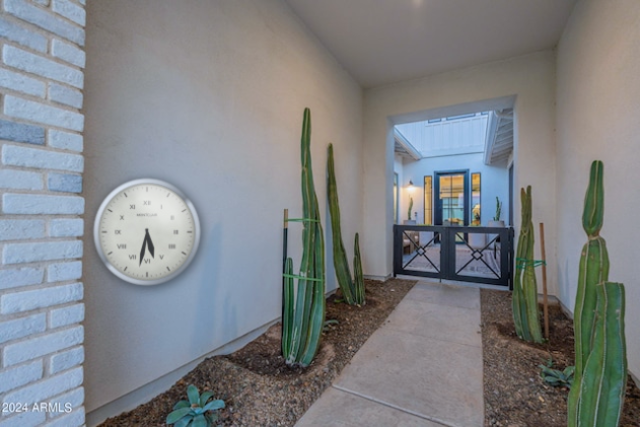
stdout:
h=5 m=32
